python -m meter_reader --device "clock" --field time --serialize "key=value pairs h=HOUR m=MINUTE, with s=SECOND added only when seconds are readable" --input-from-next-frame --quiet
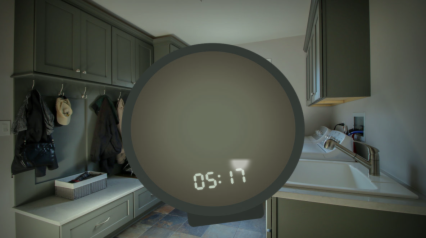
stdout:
h=5 m=17
